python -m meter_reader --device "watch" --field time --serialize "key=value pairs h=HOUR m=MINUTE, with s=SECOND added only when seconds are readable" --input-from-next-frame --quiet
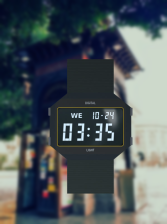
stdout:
h=3 m=35
